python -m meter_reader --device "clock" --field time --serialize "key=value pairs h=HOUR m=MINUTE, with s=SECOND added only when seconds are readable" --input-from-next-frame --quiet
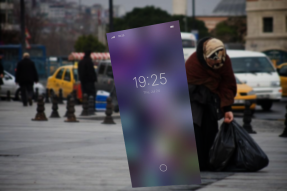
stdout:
h=19 m=25
